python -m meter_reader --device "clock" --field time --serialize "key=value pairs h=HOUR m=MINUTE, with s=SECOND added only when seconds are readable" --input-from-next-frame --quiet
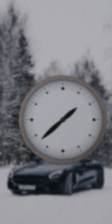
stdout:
h=1 m=38
